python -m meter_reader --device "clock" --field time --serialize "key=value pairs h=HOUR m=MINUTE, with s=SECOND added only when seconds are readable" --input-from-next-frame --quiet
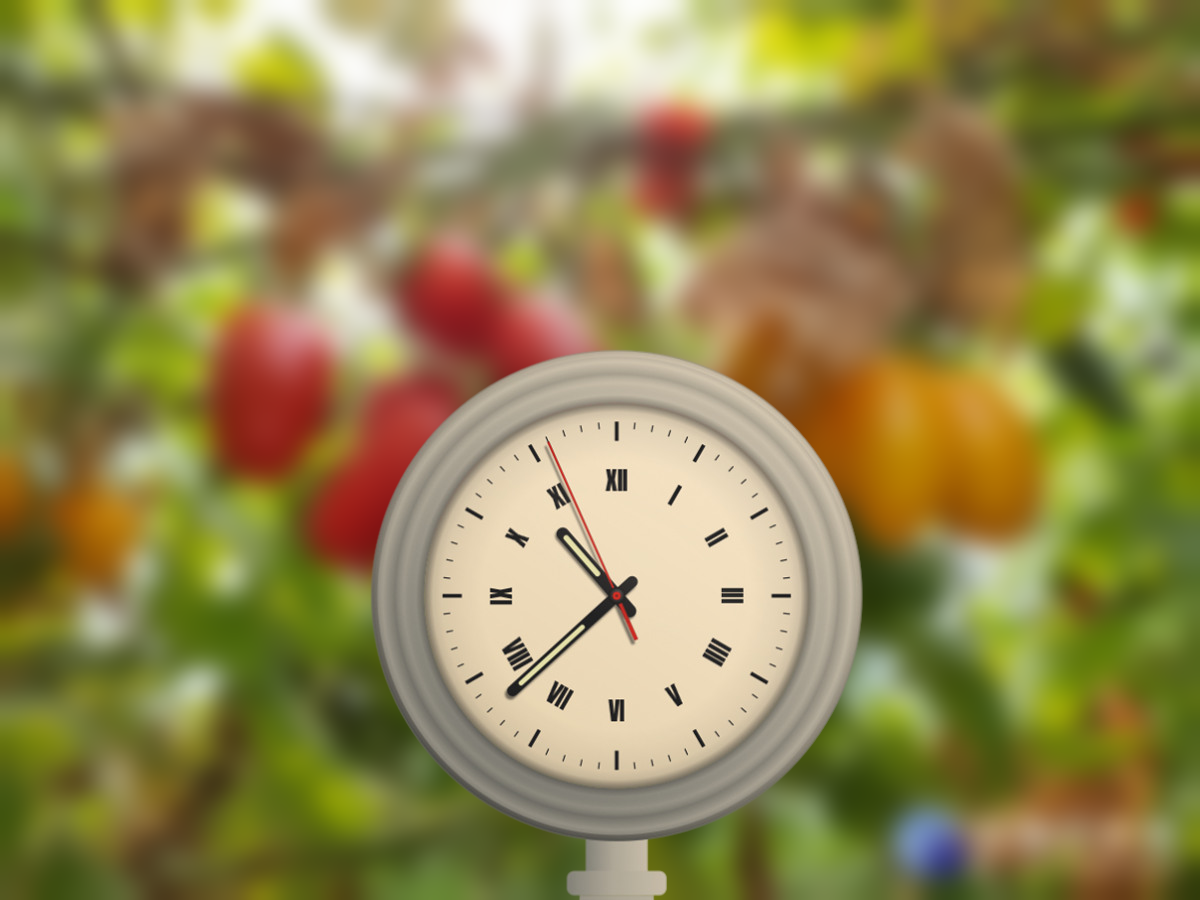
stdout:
h=10 m=37 s=56
